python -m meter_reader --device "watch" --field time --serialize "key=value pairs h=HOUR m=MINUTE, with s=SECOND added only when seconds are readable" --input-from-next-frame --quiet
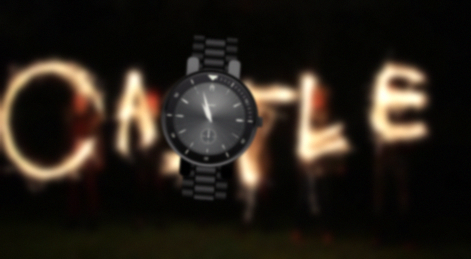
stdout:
h=10 m=57
